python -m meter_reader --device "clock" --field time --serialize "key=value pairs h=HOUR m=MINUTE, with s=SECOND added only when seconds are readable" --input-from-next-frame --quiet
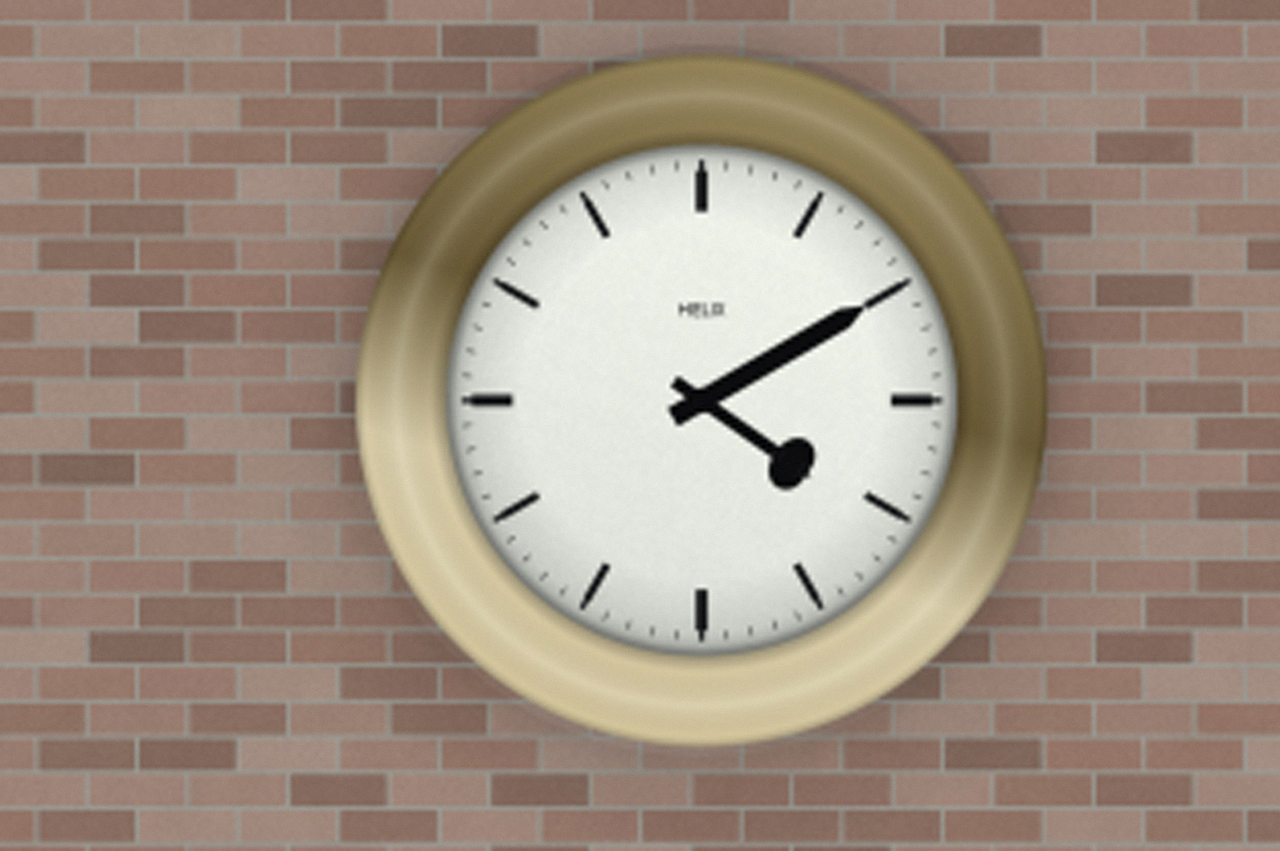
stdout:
h=4 m=10
